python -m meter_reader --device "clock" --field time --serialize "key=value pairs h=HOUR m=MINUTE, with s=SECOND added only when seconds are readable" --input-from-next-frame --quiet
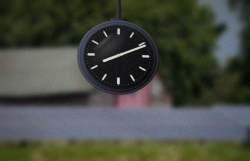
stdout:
h=8 m=11
